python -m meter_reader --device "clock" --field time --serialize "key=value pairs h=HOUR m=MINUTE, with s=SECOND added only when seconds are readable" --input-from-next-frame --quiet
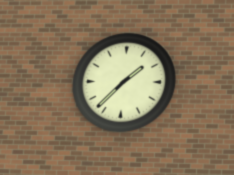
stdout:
h=1 m=37
